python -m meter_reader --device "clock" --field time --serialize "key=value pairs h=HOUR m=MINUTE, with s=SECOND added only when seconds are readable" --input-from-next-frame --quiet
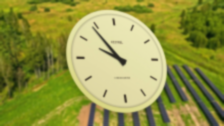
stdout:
h=9 m=54
